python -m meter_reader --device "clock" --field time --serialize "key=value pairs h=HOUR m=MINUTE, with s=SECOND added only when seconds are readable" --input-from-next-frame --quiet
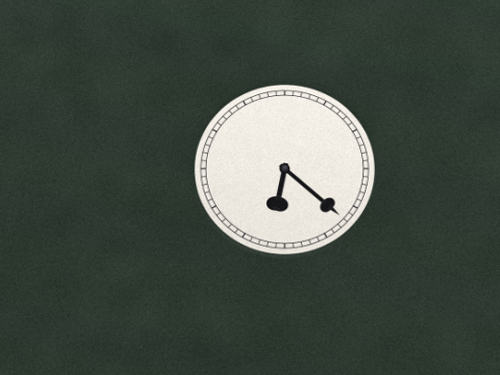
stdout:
h=6 m=22
